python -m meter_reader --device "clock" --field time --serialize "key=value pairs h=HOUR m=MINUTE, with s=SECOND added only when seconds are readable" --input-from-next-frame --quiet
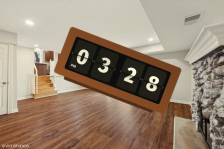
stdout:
h=3 m=28
